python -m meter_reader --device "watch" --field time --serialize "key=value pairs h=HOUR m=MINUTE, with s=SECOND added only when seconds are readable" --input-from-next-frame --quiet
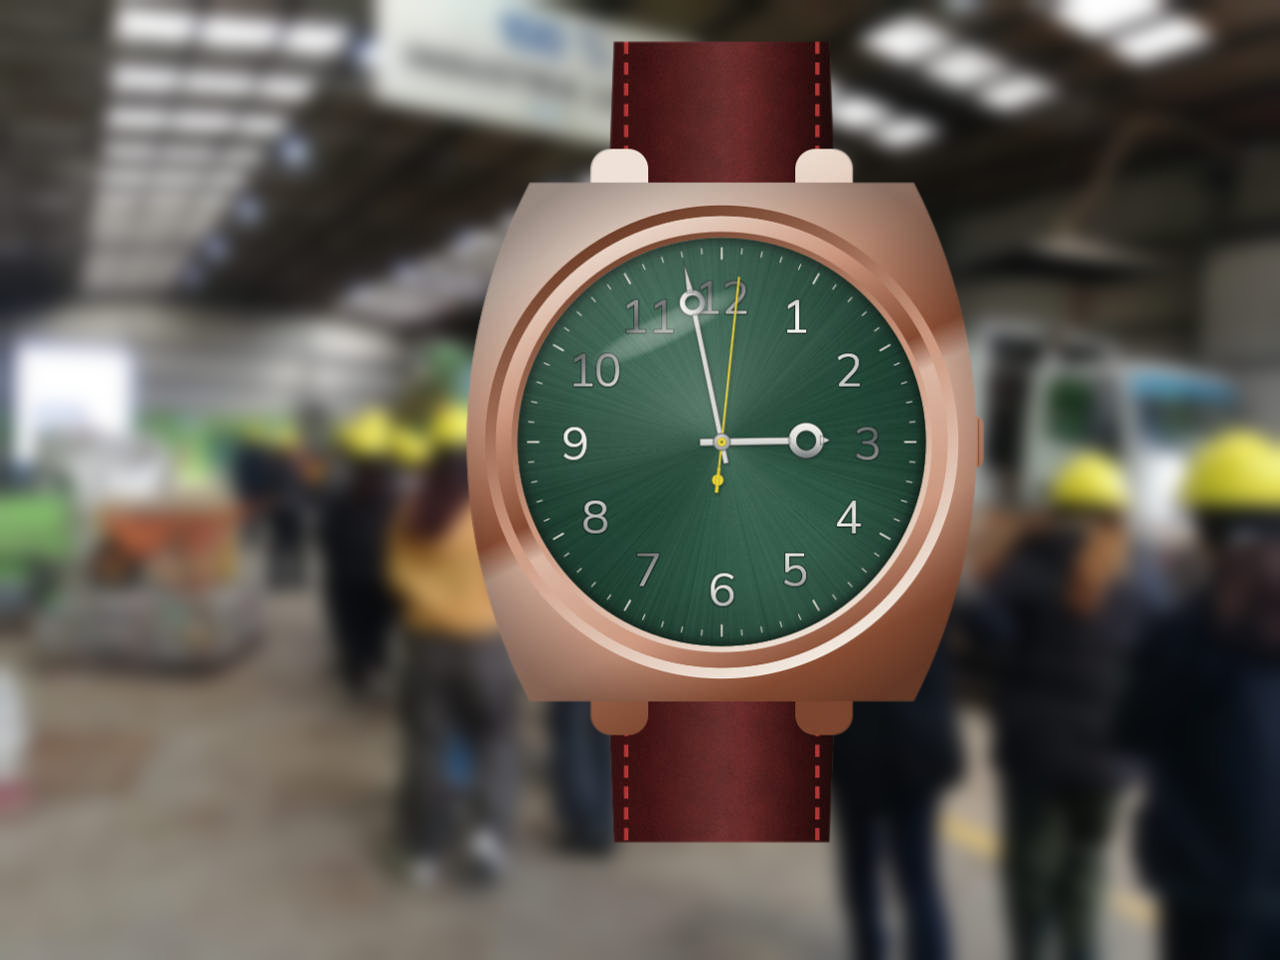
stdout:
h=2 m=58 s=1
